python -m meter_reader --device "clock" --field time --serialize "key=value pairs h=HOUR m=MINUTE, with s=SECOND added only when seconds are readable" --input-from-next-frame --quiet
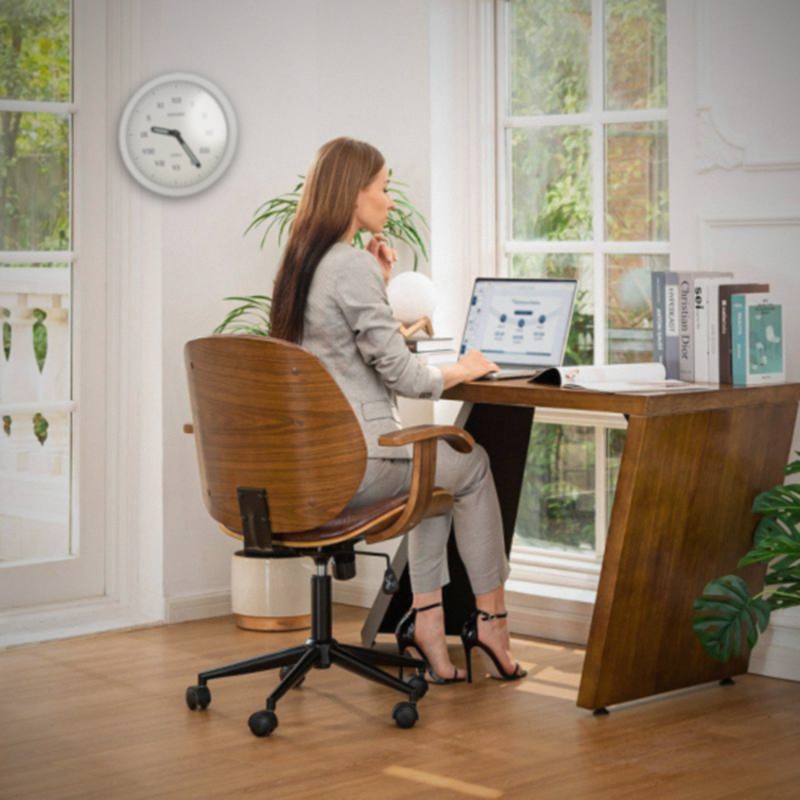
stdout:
h=9 m=24
